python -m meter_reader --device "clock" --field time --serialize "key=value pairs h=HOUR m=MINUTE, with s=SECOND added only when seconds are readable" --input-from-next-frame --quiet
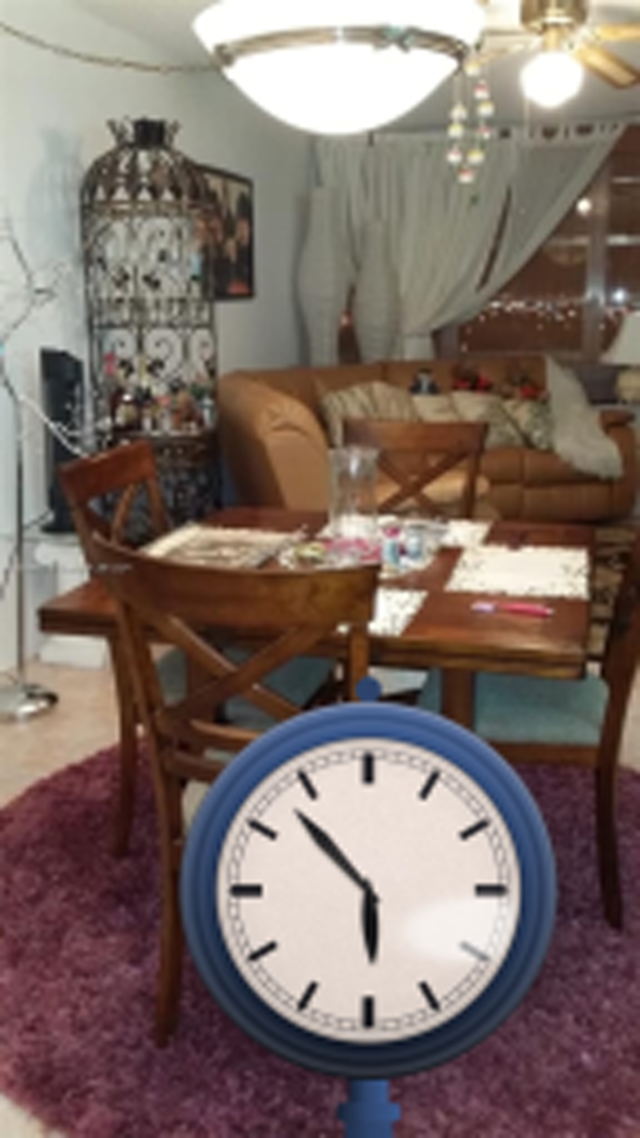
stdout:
h=5 m=53
